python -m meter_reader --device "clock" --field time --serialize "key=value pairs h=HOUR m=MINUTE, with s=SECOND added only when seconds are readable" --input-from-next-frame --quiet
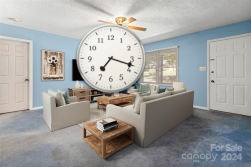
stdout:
h=7 m=18
